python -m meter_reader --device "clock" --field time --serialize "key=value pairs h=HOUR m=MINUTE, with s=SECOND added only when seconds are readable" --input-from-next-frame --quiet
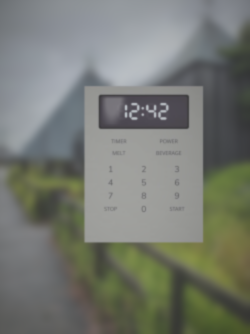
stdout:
h=12 m=42
